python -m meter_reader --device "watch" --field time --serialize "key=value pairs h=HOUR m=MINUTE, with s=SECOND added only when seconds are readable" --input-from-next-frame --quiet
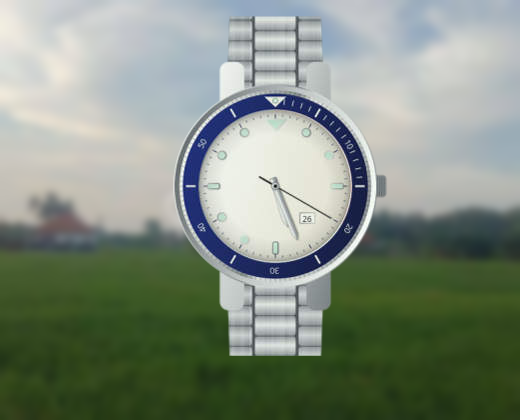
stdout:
h=5 m=26 s=20
